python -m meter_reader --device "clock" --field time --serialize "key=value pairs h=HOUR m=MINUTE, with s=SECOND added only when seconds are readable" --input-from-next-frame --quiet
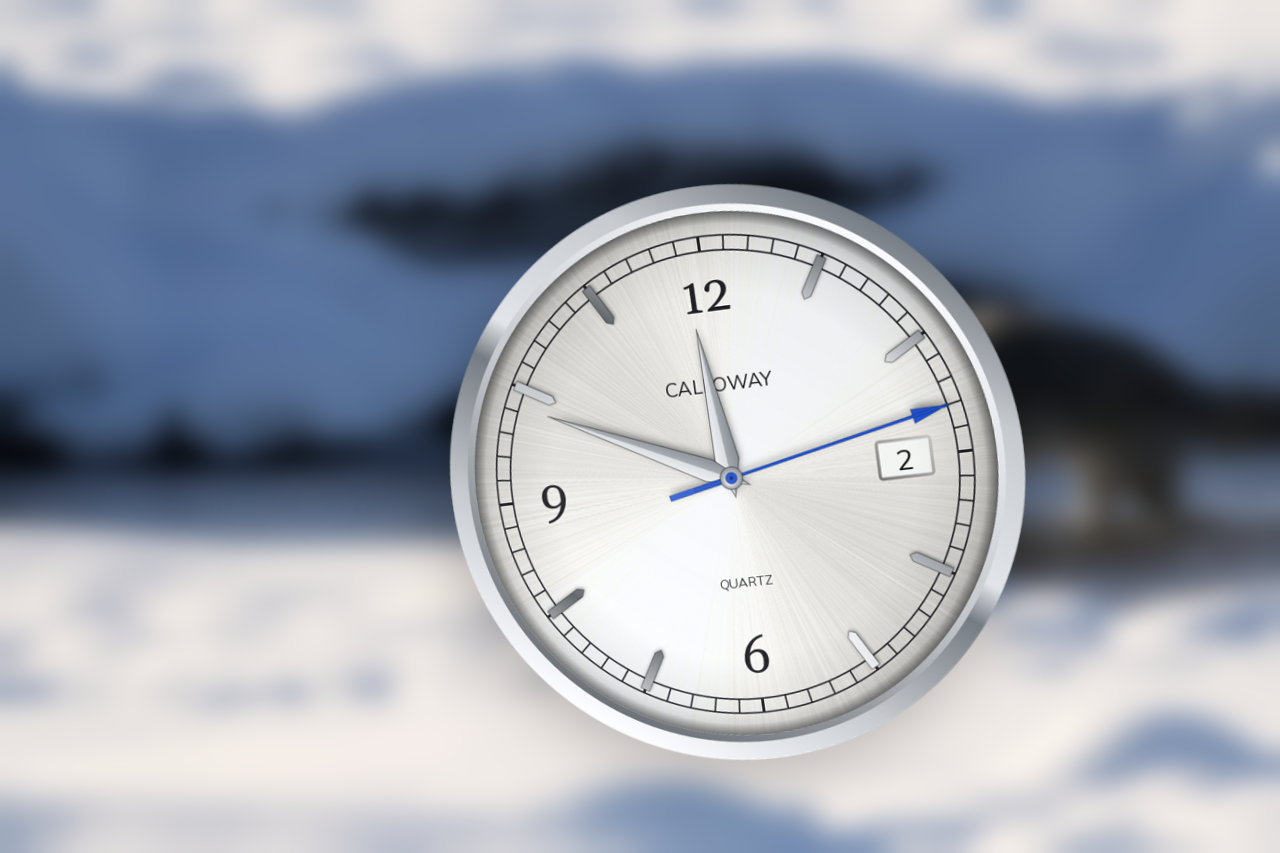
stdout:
h=11 m=49 s=13
